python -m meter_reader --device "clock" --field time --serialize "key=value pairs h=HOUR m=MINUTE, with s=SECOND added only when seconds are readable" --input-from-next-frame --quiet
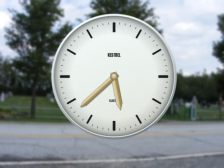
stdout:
h=5 m=38
